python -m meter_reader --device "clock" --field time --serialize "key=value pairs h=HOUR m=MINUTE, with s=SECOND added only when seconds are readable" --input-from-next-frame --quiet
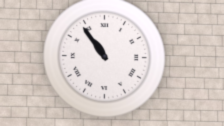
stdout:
h=10 m=54
